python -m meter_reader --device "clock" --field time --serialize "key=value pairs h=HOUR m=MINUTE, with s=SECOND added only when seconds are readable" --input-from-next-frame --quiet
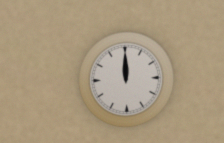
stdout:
h=12 m=0
